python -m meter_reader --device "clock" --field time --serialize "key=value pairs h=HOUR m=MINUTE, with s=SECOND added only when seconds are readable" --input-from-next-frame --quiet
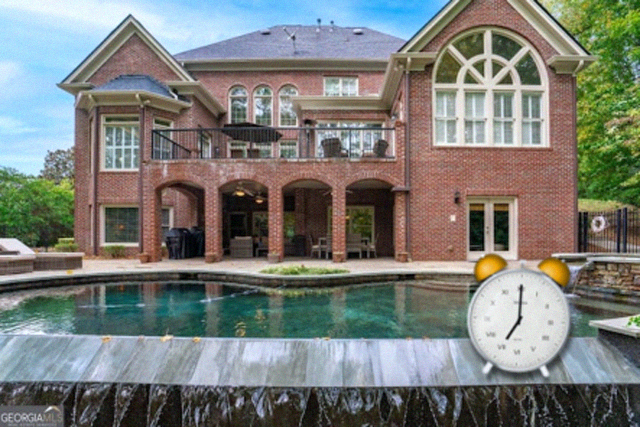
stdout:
h=7 m=0
